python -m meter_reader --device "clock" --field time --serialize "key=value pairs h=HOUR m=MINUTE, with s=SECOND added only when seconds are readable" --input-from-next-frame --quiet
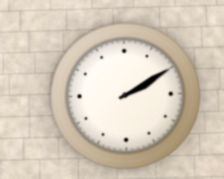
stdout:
h=2 m=10
